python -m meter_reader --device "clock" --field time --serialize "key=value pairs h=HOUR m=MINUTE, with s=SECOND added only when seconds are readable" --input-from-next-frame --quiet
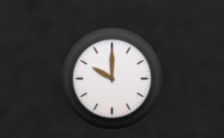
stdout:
h=10 m=0
